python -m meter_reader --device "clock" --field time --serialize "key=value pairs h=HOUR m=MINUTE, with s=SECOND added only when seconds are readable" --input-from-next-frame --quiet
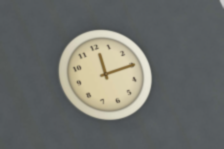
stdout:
h=12 m=15
